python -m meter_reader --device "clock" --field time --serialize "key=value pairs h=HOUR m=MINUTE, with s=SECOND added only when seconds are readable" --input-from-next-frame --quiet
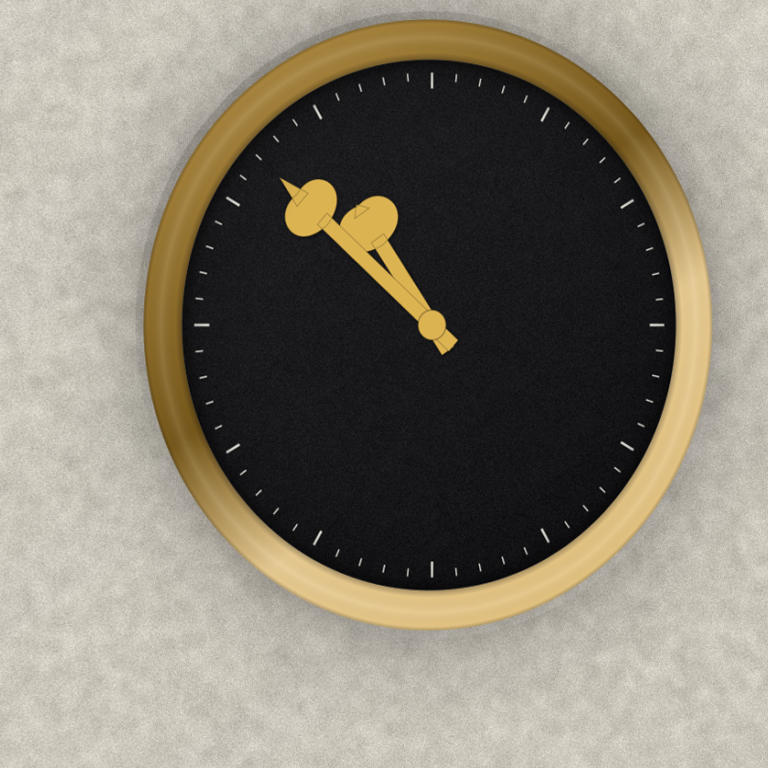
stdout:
h=10 m=52
